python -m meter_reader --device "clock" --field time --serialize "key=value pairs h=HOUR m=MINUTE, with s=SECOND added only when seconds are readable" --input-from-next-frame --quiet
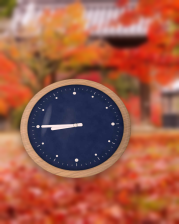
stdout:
h=8 m=45
